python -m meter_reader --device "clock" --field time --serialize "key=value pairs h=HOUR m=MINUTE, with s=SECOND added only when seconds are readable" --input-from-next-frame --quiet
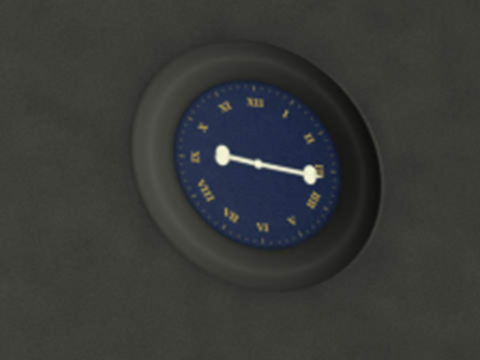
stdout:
h=9 m=16
